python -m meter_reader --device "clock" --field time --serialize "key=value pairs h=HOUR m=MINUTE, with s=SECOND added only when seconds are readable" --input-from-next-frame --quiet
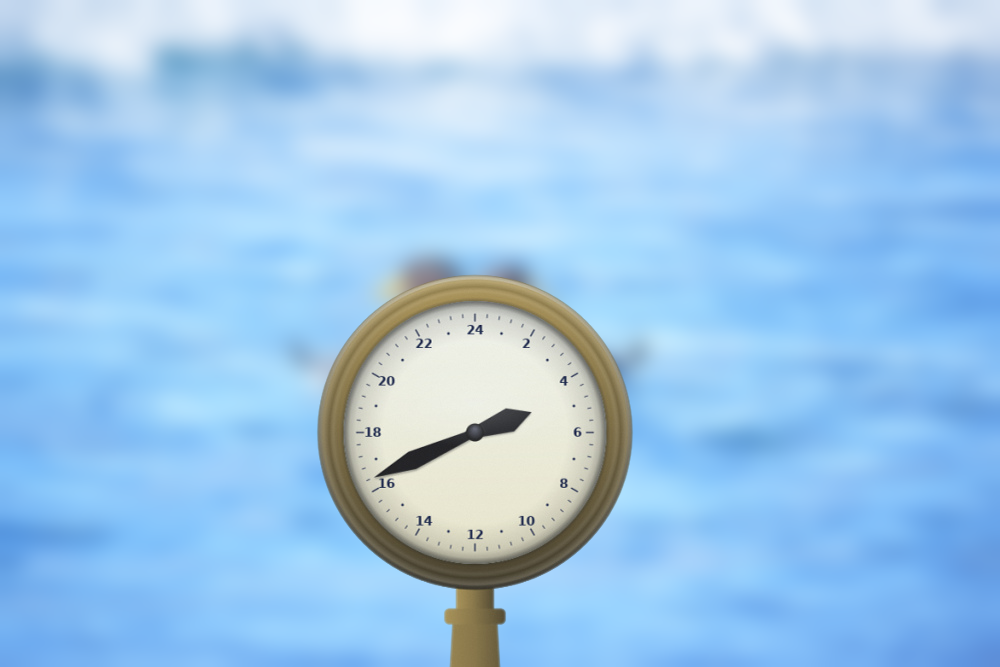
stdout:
h=4 m=41
